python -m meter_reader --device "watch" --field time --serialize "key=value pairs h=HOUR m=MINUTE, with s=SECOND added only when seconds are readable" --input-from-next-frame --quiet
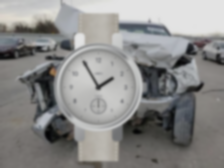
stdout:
h=1 m=55
